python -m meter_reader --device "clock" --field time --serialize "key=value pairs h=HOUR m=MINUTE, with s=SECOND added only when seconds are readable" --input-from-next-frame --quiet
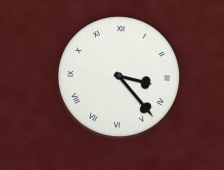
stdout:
h=3 m=23
